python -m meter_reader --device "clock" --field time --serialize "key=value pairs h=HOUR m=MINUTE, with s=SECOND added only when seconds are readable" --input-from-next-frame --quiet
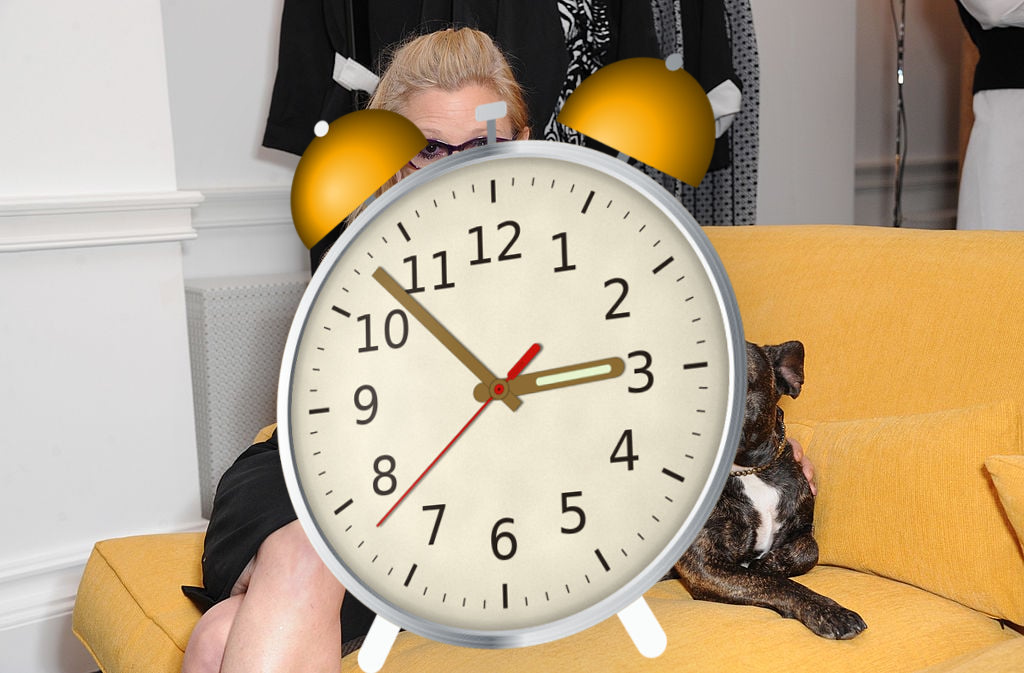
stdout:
h=2 m=52 s=38
